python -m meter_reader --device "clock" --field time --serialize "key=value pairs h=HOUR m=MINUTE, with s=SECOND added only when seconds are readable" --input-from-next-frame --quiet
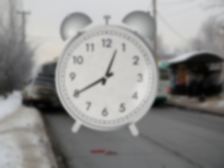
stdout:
h=12 m=40
